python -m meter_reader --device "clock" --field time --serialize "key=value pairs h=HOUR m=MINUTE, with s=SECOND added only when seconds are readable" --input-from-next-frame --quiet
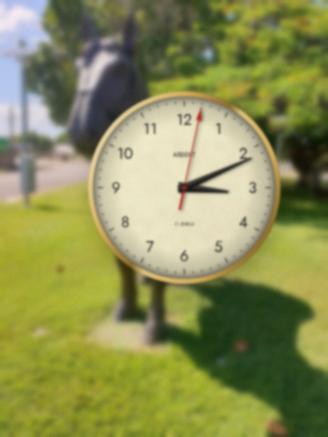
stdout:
h=3 m=11 s=2
